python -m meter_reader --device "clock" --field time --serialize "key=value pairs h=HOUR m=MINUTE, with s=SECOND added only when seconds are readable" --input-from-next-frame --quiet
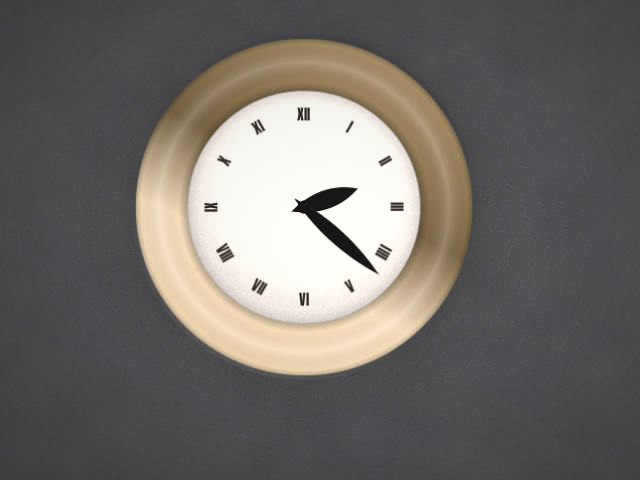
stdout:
h=2 m=22
